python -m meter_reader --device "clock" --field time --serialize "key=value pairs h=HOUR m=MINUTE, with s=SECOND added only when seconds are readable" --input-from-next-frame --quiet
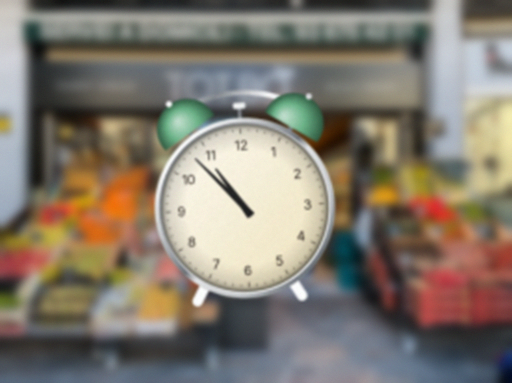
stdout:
h=10 m=53
